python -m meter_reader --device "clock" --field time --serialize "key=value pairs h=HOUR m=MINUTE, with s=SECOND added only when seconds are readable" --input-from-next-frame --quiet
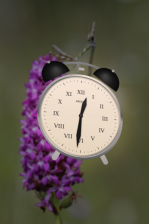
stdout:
h=12 m=31
